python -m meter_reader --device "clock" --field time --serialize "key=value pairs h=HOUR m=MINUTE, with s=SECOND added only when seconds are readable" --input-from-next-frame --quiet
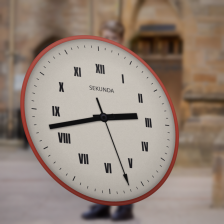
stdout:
h=2 m=42 s=27
